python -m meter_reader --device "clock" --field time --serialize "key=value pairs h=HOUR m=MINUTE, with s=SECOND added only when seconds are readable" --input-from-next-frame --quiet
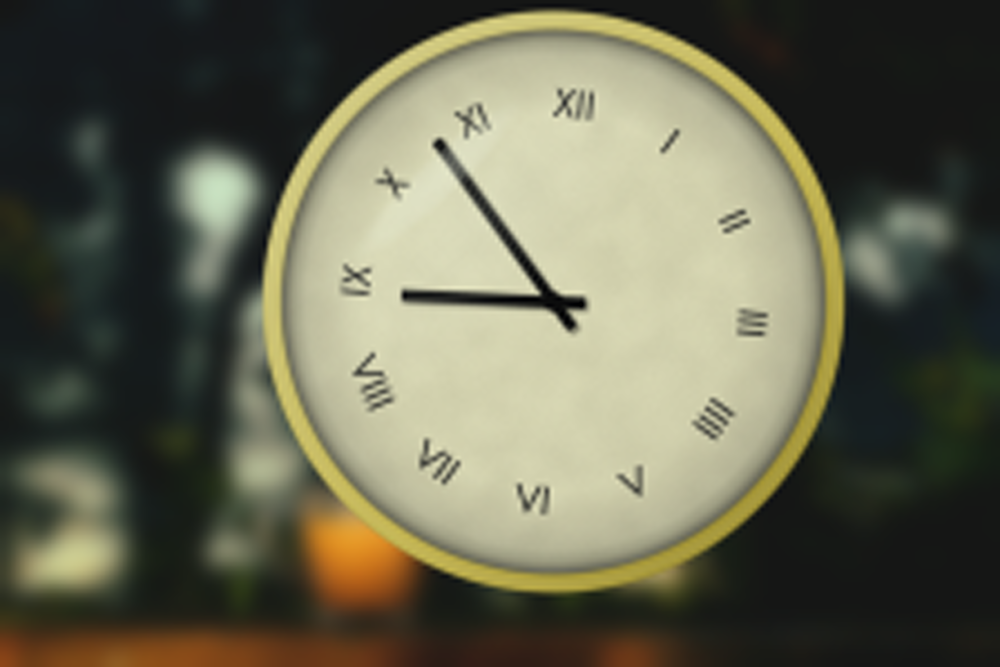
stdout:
h=8 m=53
